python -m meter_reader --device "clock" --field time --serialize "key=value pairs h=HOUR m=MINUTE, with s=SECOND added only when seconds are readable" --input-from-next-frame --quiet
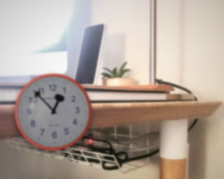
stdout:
h=12 m=53
